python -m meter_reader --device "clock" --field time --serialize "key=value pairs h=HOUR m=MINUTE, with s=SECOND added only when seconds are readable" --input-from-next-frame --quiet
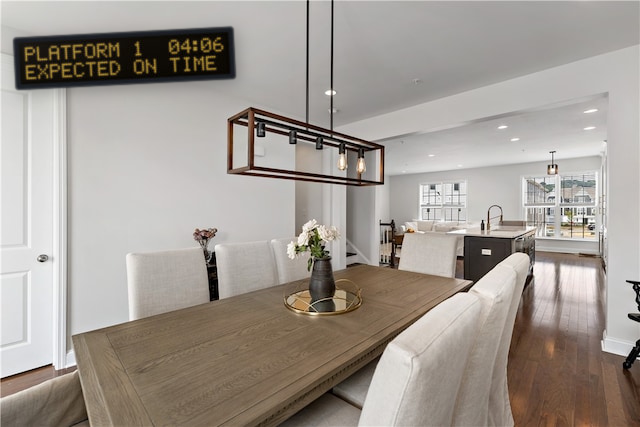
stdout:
h=4 m=6
